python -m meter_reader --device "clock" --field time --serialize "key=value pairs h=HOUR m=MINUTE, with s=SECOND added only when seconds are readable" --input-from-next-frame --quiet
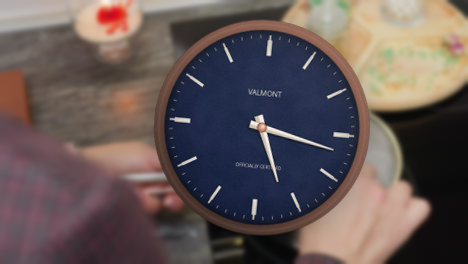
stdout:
h=5 m=17
